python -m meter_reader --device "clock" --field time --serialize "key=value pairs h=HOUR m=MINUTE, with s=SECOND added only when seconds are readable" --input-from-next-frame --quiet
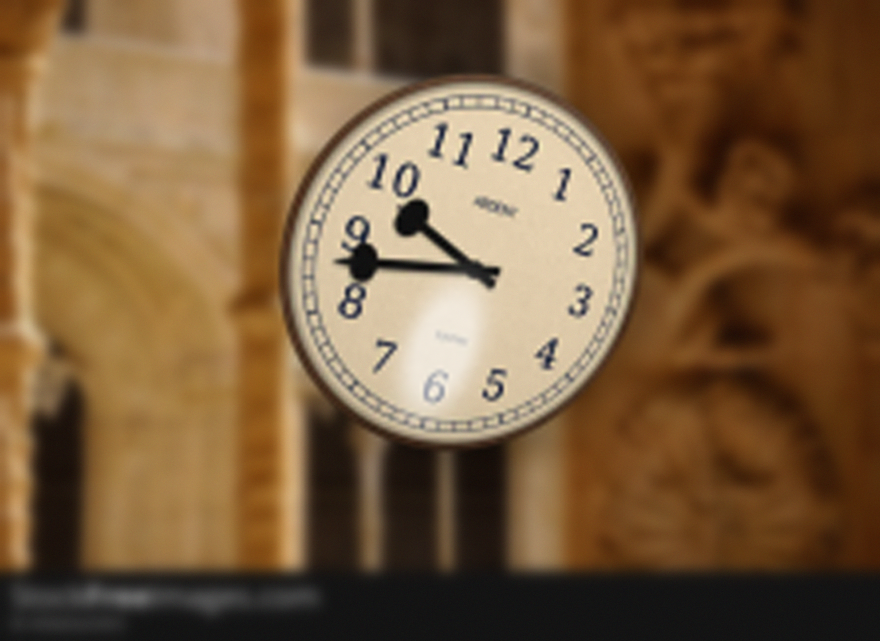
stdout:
h=9 m=43
